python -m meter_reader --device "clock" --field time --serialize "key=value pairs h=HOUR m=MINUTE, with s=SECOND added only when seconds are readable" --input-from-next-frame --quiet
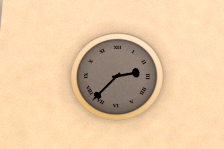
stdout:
h=2 m=37
